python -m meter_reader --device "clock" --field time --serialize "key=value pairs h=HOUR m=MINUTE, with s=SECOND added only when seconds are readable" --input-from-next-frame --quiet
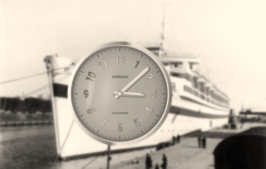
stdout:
h=3 m=8
